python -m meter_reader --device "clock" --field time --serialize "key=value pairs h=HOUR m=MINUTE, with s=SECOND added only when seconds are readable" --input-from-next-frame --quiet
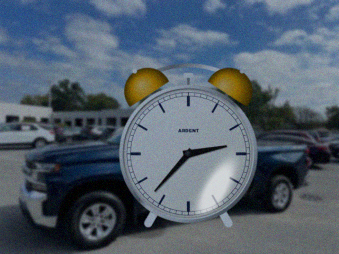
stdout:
h=2 m=37
